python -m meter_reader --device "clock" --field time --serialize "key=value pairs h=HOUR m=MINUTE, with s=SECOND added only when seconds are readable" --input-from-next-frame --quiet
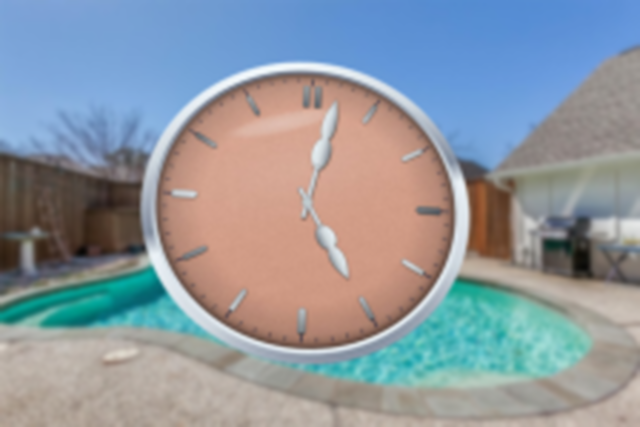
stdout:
h=5 m=2
